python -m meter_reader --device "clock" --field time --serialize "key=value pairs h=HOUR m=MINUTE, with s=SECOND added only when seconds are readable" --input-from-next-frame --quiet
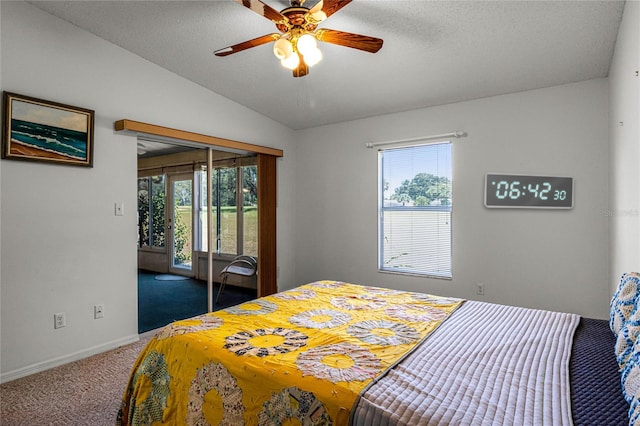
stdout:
h=6 m=42 s=30
